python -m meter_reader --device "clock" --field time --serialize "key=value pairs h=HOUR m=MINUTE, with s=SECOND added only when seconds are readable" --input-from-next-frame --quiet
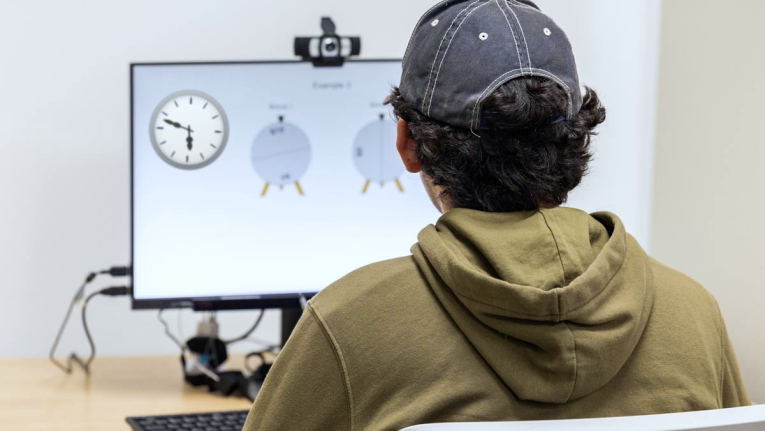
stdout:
h=5 m=48
